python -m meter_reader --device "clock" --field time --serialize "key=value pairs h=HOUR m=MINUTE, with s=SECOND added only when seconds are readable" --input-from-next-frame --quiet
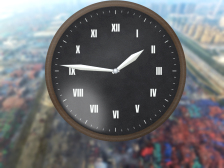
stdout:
h=1 m=46
